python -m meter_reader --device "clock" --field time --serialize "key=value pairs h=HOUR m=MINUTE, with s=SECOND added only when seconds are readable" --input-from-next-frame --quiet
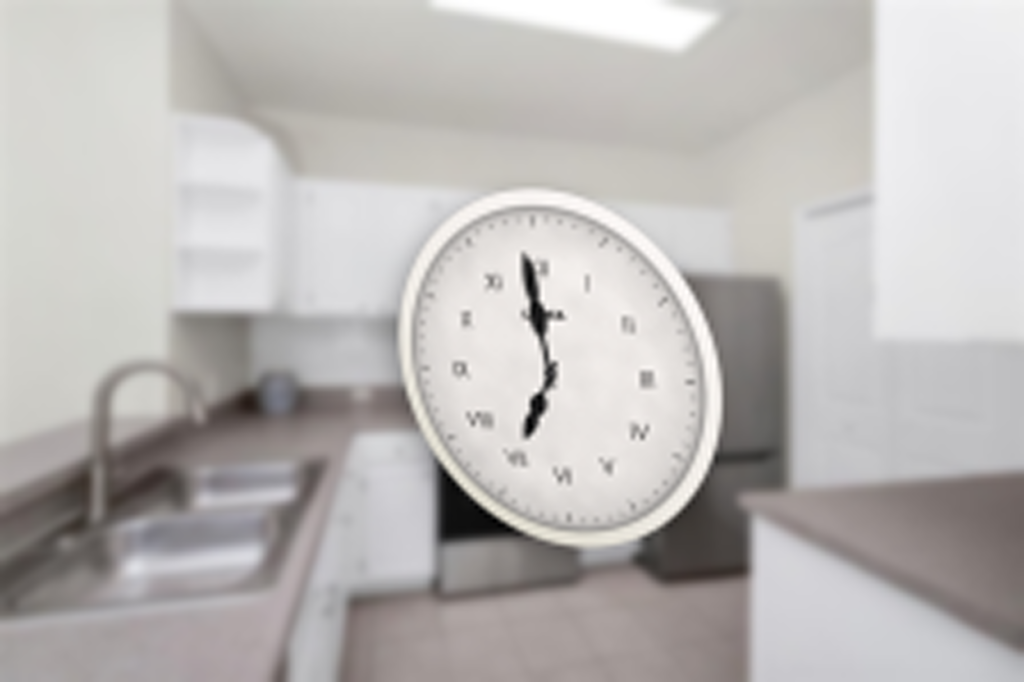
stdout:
h=6 m=59
